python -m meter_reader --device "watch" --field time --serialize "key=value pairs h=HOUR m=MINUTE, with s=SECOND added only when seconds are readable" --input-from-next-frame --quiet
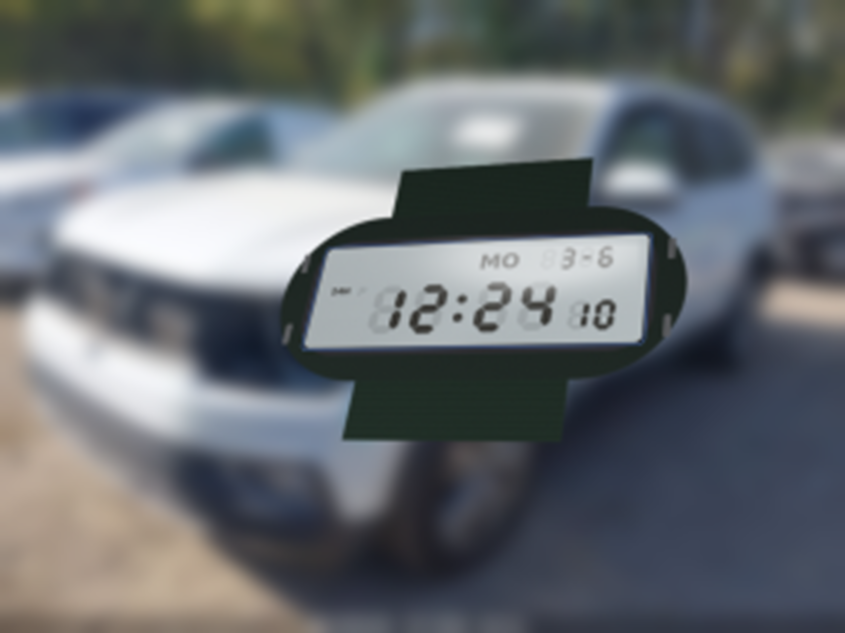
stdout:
h=12 m=24 s=10
